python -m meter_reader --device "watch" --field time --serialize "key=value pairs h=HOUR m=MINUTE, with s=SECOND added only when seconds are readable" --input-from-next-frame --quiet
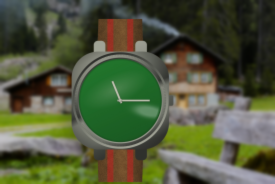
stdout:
h=11 m=15
